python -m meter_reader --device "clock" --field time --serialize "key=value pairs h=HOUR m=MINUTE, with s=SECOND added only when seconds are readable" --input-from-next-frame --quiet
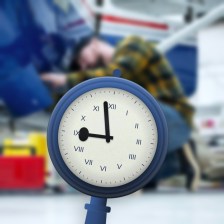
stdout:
h=8 m=58
